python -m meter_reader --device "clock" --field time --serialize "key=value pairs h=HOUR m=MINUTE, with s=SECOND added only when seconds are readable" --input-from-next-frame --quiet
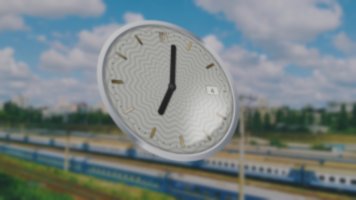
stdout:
h=7 m=2
